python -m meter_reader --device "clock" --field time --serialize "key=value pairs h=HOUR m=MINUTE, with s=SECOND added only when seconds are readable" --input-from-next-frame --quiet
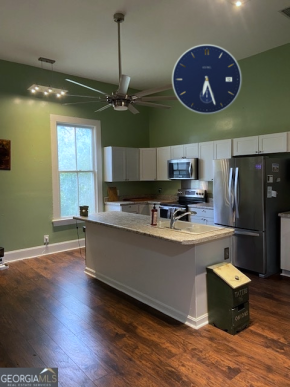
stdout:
h=6 m=27
